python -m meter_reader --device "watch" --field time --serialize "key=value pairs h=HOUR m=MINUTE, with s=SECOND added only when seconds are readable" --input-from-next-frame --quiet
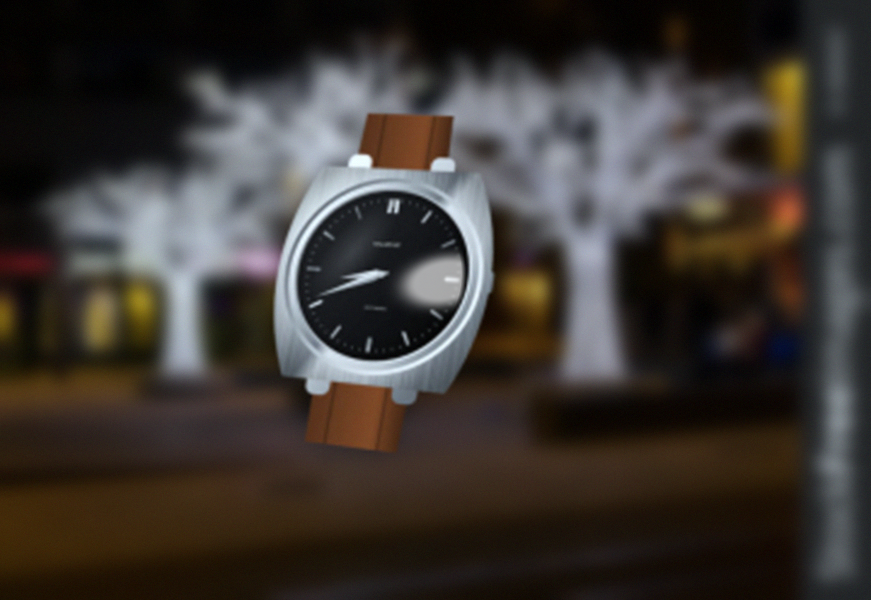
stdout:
h=8 m=41
